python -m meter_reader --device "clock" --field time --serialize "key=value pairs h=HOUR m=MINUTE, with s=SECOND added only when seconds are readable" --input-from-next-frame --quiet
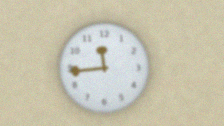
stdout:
h=11 m=44
